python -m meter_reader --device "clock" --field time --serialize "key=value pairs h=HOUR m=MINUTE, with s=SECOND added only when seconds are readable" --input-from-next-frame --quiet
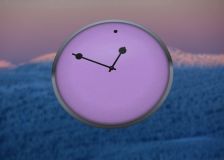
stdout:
h=12 m=48
